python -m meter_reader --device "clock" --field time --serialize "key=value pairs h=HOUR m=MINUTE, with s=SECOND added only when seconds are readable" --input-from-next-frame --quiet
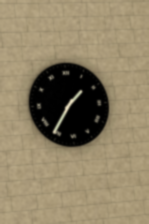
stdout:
h=1 m=36
